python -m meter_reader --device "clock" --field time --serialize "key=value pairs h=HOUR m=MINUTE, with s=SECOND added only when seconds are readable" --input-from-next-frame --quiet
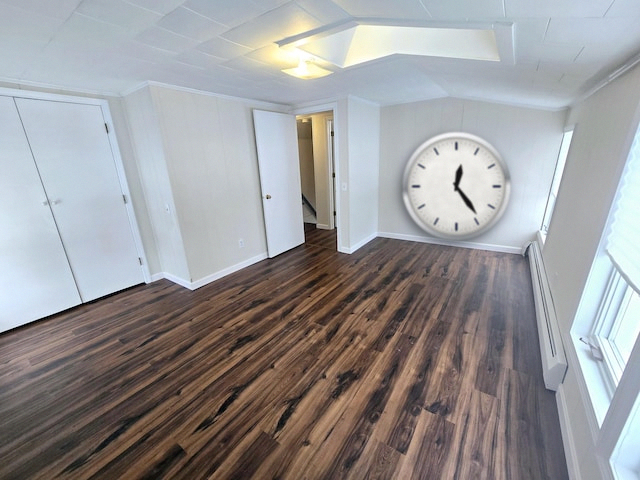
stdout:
h=12 m=24
